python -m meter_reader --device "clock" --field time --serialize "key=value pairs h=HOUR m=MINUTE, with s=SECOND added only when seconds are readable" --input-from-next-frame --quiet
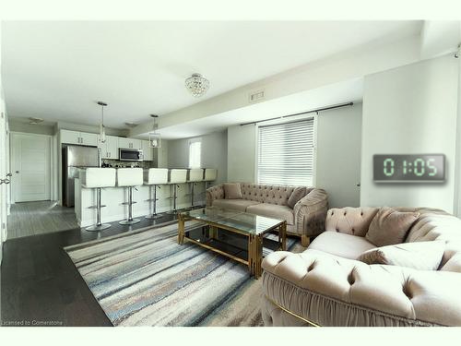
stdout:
h=1 m=5
